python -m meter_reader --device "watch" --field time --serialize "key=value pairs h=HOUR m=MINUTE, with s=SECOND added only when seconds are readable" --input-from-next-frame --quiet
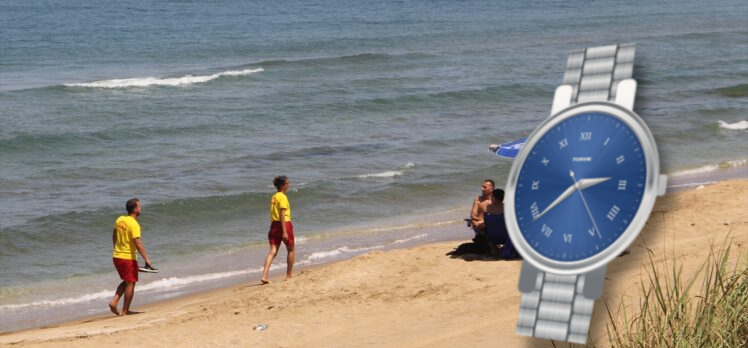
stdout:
h=2 m=38 s=24
